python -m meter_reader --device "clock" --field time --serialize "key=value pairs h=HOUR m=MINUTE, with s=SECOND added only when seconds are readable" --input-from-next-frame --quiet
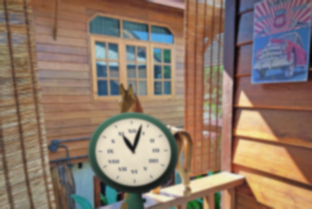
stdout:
h=11 m=3
